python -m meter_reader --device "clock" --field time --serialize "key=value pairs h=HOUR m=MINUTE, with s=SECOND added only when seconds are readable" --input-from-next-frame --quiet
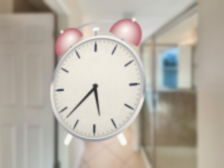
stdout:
h=5 m=38
